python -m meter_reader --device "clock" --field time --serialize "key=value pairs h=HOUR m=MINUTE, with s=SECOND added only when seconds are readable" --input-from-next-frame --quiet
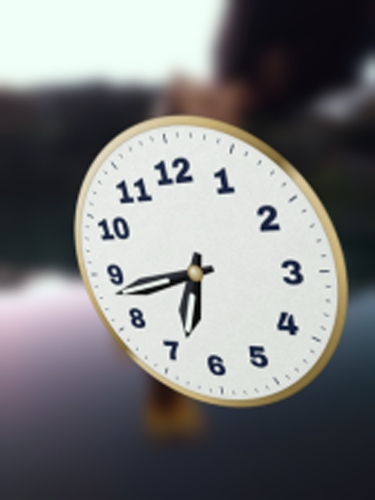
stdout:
h=6 m=43
